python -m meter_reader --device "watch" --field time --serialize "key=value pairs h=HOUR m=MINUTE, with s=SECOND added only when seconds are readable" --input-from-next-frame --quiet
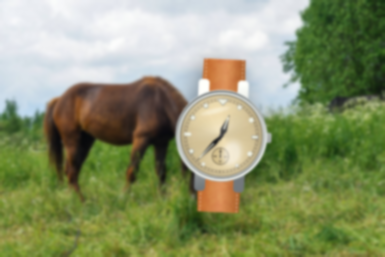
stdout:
h=12 m=37
